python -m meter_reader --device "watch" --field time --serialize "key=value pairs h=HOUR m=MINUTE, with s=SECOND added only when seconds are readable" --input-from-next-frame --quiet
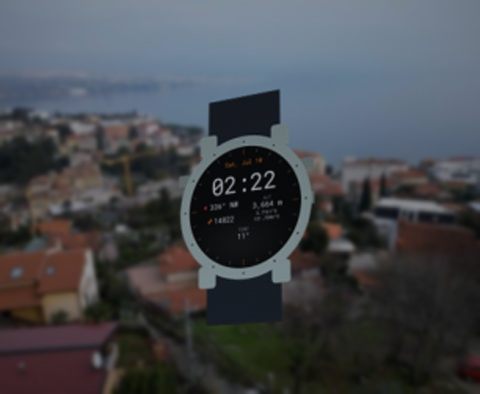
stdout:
h=2 m=22
